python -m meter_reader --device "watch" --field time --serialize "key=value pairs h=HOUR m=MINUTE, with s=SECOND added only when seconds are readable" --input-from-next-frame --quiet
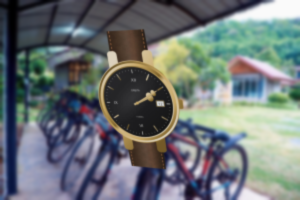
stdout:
h=2 m=10
